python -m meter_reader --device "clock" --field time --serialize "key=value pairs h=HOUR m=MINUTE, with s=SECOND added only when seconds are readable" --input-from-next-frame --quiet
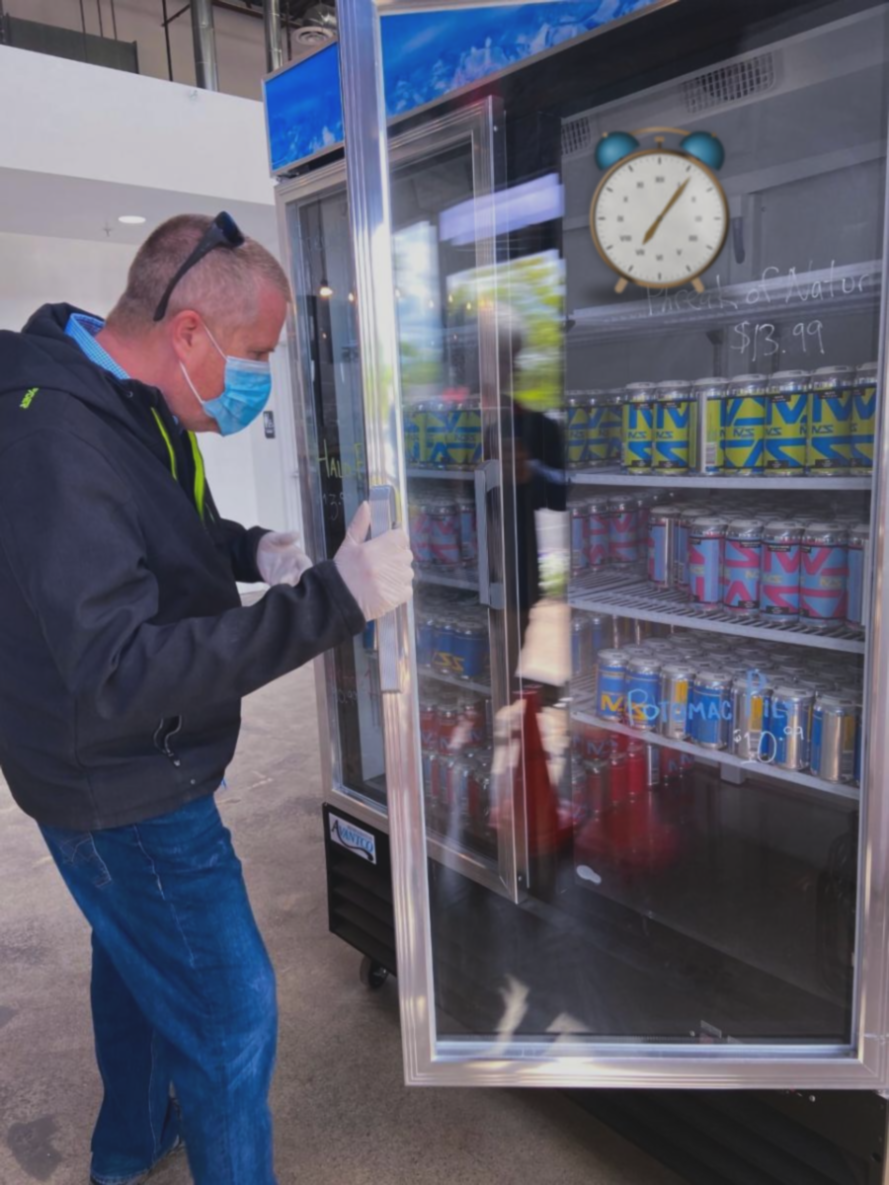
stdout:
h=7 m=6
